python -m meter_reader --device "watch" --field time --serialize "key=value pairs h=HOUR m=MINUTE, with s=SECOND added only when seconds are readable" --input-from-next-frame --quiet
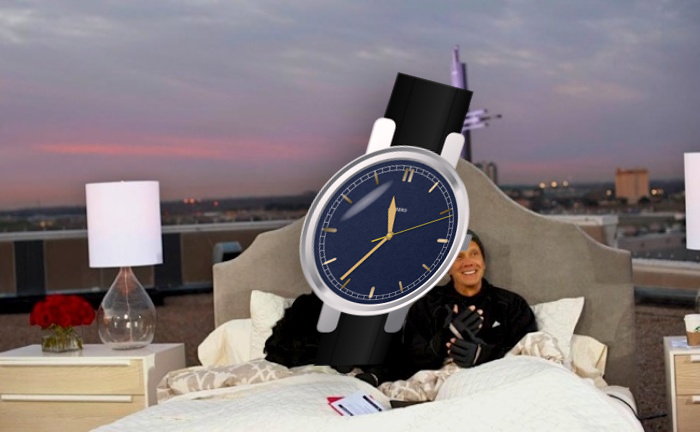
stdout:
h=11 m=36 s=11
